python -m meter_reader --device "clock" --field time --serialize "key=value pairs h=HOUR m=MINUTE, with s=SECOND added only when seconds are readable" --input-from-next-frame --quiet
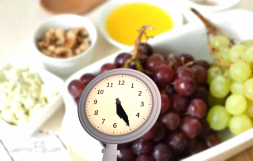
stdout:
h=5 m=25
